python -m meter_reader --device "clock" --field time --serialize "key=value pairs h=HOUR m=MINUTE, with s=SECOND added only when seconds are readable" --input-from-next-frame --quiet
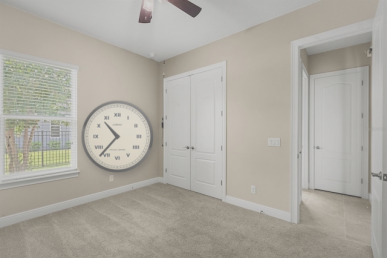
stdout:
h=10 m=37
